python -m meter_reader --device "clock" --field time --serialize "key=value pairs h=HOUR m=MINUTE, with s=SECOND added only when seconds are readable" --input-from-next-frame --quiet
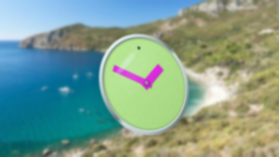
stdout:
h=1 m=50
